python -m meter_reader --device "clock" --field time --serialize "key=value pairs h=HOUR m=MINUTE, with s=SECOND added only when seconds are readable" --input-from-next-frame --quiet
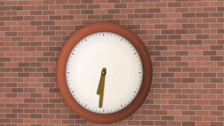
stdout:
h=6 m=31
